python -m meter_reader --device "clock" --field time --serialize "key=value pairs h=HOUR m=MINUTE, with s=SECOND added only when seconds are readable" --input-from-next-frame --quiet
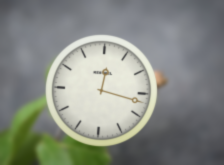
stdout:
h=12 m=17
